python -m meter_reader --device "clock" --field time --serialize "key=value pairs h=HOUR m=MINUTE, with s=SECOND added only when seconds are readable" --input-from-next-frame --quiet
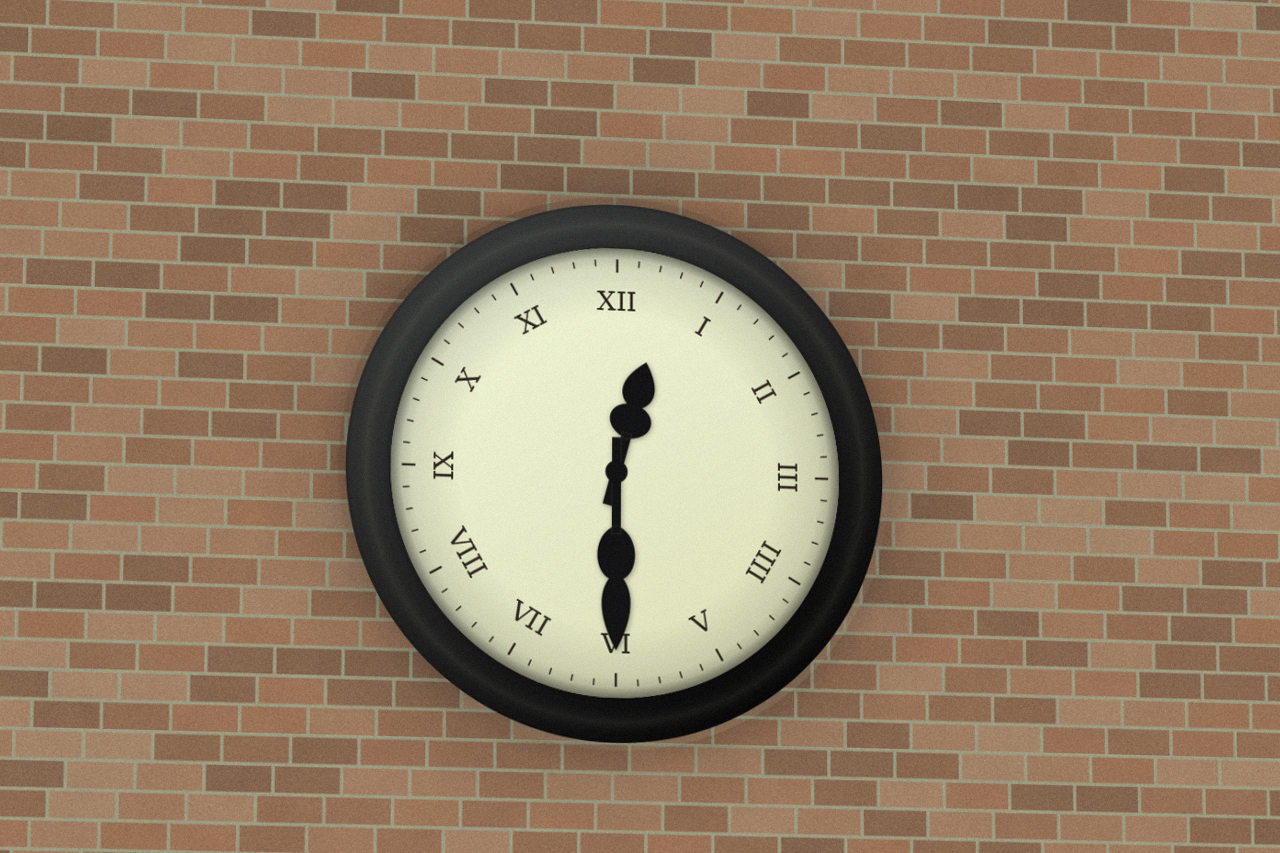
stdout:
h=12 m=30
